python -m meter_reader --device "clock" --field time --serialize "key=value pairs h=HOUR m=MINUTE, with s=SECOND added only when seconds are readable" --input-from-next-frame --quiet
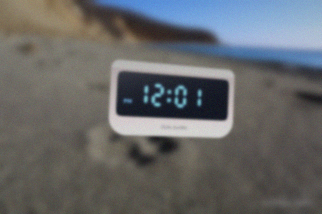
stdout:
h=12 m=1
